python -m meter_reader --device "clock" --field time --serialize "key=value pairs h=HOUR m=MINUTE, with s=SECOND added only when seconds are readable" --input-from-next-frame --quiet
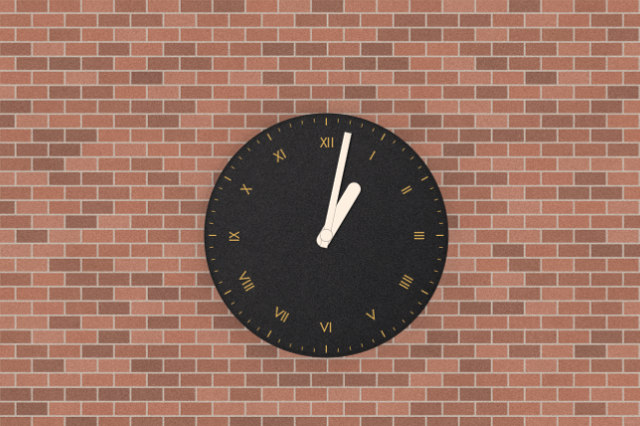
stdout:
h=1 m=2
